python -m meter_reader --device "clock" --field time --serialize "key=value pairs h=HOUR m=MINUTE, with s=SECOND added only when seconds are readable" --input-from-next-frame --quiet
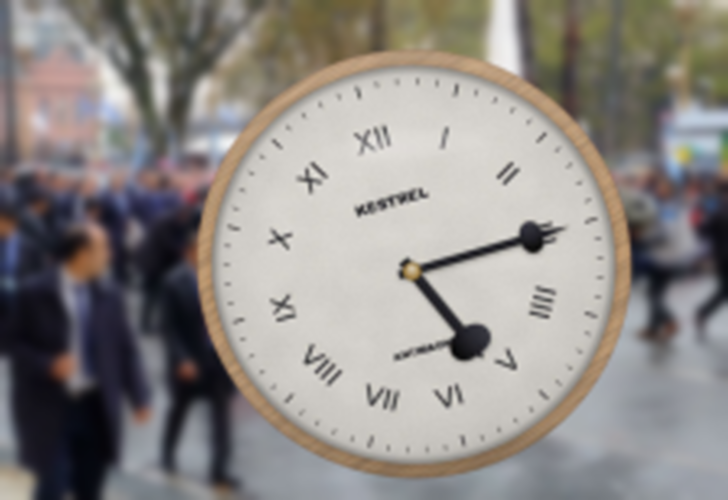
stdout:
h=5 m=15
